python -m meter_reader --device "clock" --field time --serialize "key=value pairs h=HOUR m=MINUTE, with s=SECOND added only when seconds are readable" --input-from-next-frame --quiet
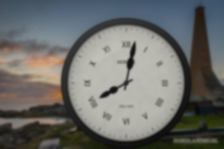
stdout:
h=8 m=2
